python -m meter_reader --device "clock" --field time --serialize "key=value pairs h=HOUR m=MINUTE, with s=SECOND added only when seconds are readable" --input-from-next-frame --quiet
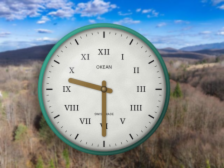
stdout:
h=9 m=30
